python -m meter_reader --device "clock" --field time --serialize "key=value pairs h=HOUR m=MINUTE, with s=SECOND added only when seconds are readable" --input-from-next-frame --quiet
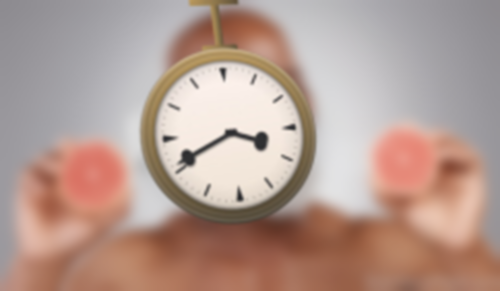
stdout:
h=3 m=41
